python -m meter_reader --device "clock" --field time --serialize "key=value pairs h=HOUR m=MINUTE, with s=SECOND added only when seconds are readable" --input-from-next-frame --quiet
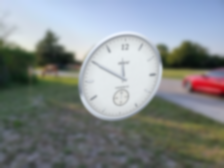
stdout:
h=11 m=50
